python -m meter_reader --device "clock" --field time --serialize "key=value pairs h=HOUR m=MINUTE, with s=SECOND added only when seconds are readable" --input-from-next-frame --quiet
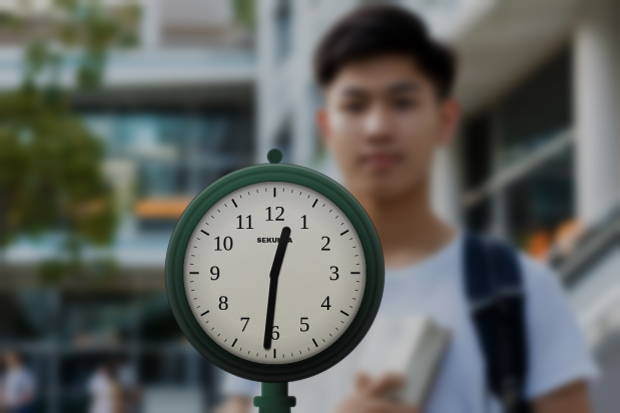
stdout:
h=12 m=31
